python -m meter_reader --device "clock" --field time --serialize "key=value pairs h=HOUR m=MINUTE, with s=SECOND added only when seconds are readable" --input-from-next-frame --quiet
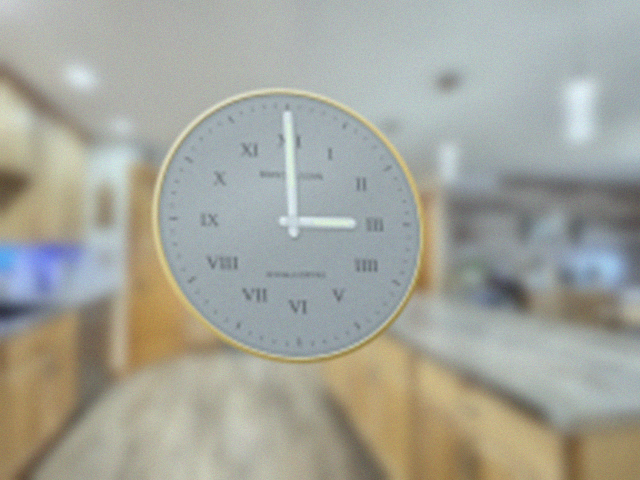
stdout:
h=3 m=0
